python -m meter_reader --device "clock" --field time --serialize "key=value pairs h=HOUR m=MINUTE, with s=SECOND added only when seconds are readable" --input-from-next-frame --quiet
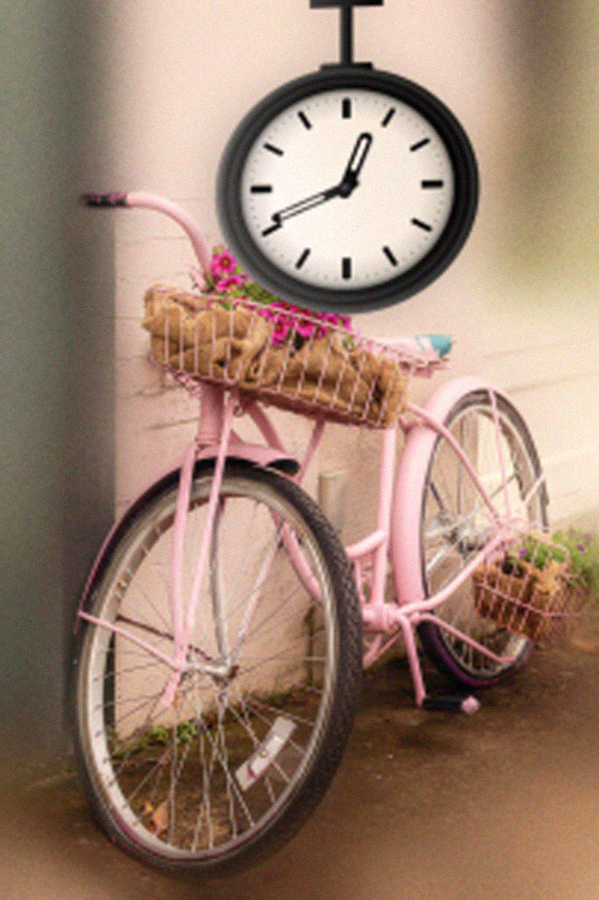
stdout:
h=12 m=41
